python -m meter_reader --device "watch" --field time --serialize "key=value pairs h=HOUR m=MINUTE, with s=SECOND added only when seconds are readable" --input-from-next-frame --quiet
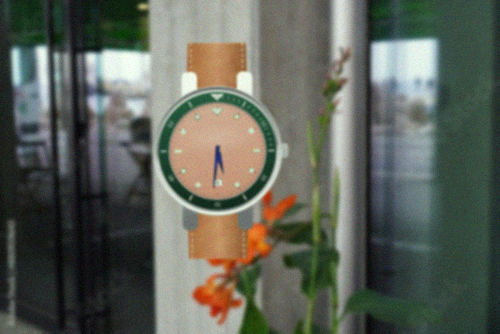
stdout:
h=5 m=31
